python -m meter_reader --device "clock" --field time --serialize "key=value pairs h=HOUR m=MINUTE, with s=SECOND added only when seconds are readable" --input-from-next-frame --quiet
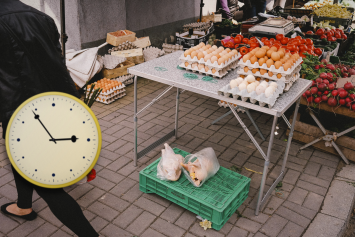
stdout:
h=2 m=54
